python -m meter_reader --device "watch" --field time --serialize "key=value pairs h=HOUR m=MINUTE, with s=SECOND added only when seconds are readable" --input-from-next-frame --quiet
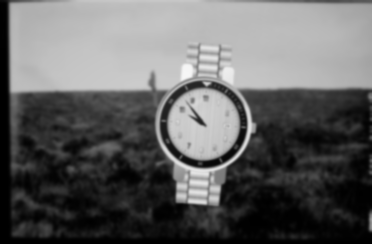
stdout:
h=9 m=53
